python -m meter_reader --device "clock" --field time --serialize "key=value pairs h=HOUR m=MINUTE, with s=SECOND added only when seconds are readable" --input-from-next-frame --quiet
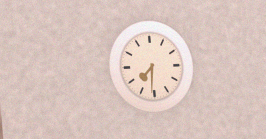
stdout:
h=7 m=31
